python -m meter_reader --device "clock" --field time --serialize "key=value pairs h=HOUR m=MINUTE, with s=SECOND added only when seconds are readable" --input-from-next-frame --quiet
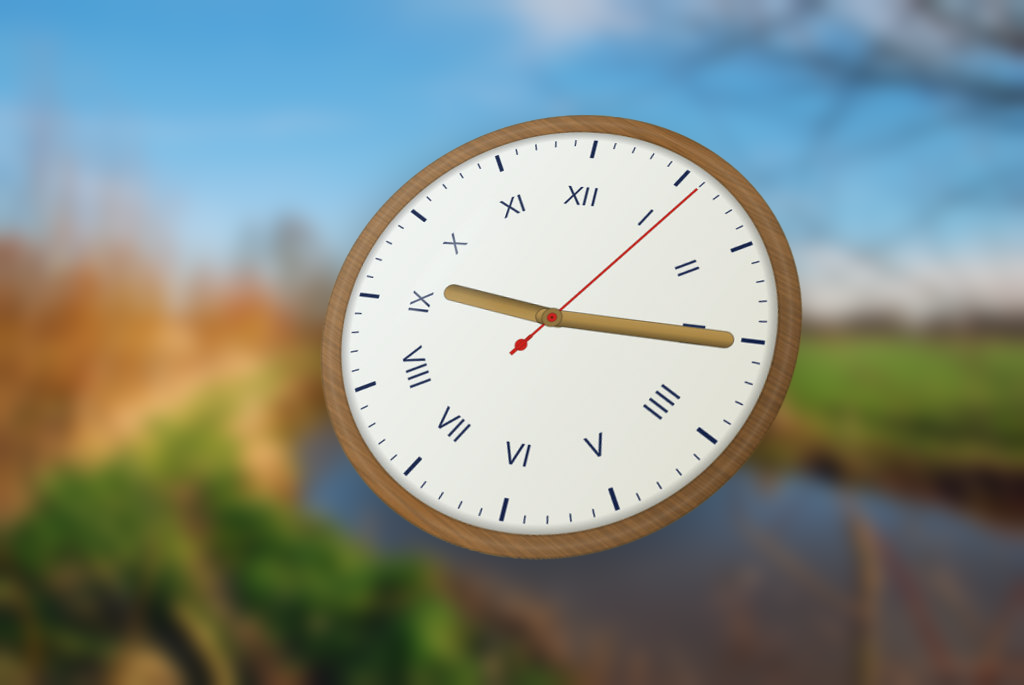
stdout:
h=9 m=15 s=6
